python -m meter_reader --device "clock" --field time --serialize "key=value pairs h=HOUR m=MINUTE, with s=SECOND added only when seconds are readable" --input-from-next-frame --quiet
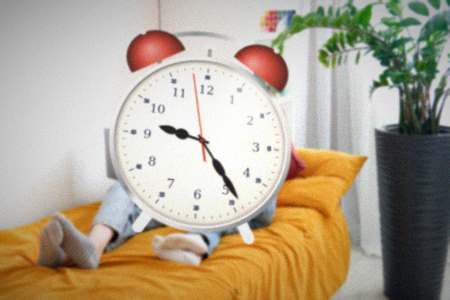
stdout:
h=9 m=23 s=58
